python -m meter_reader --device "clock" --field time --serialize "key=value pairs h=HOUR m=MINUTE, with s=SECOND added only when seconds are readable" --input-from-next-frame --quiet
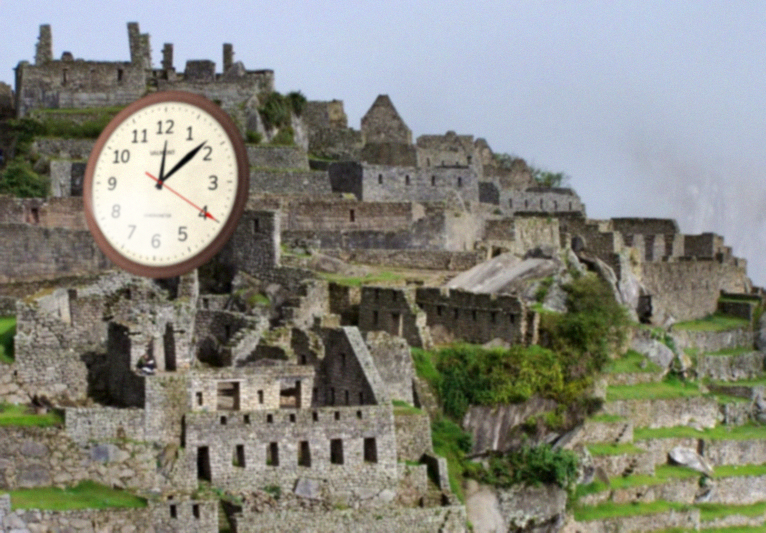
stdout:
h=12 m=8 s=20
